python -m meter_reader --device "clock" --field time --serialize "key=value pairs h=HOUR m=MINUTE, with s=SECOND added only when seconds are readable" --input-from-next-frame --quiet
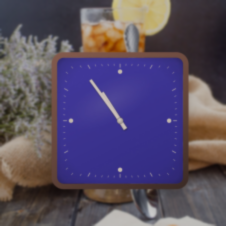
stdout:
h=10 m=54
